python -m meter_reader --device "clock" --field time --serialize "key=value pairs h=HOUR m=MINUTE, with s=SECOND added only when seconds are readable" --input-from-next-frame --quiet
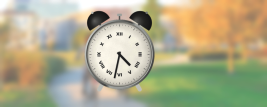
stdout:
h=4 m=32
